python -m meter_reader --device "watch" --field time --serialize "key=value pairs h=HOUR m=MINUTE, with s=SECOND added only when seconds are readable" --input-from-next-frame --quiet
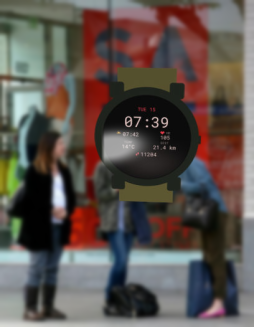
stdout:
h=7 m=39
